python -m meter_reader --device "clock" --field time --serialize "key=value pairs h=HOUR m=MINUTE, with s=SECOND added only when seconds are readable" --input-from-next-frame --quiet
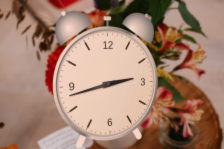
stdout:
h=2 m=43
